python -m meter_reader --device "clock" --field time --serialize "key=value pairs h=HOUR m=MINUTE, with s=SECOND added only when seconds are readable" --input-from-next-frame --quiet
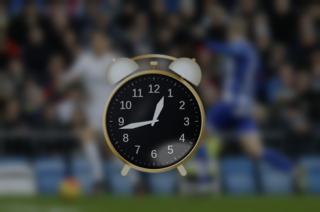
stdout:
h=12 m=43
